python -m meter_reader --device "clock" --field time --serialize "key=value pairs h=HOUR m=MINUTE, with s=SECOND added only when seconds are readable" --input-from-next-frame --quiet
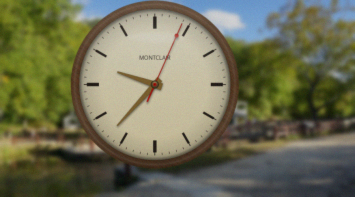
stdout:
h=9 m=37 s=4
